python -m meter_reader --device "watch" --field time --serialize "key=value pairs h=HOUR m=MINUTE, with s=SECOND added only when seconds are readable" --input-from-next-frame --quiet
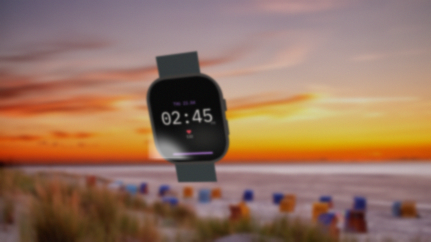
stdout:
h=2 m=45
